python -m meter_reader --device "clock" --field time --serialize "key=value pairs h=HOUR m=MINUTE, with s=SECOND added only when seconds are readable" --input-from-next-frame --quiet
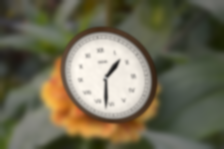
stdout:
h=1 m=32
